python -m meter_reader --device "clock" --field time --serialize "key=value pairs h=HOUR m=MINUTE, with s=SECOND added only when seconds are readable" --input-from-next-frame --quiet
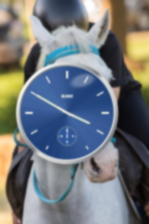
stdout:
h=3 m=50
